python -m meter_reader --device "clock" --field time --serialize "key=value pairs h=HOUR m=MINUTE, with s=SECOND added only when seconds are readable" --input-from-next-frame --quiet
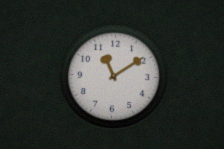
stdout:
h=11 m=9
